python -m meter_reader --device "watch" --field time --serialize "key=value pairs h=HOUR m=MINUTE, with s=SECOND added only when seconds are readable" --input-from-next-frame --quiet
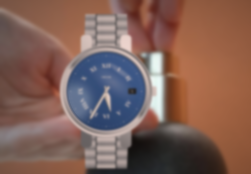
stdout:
h=5 m=35
